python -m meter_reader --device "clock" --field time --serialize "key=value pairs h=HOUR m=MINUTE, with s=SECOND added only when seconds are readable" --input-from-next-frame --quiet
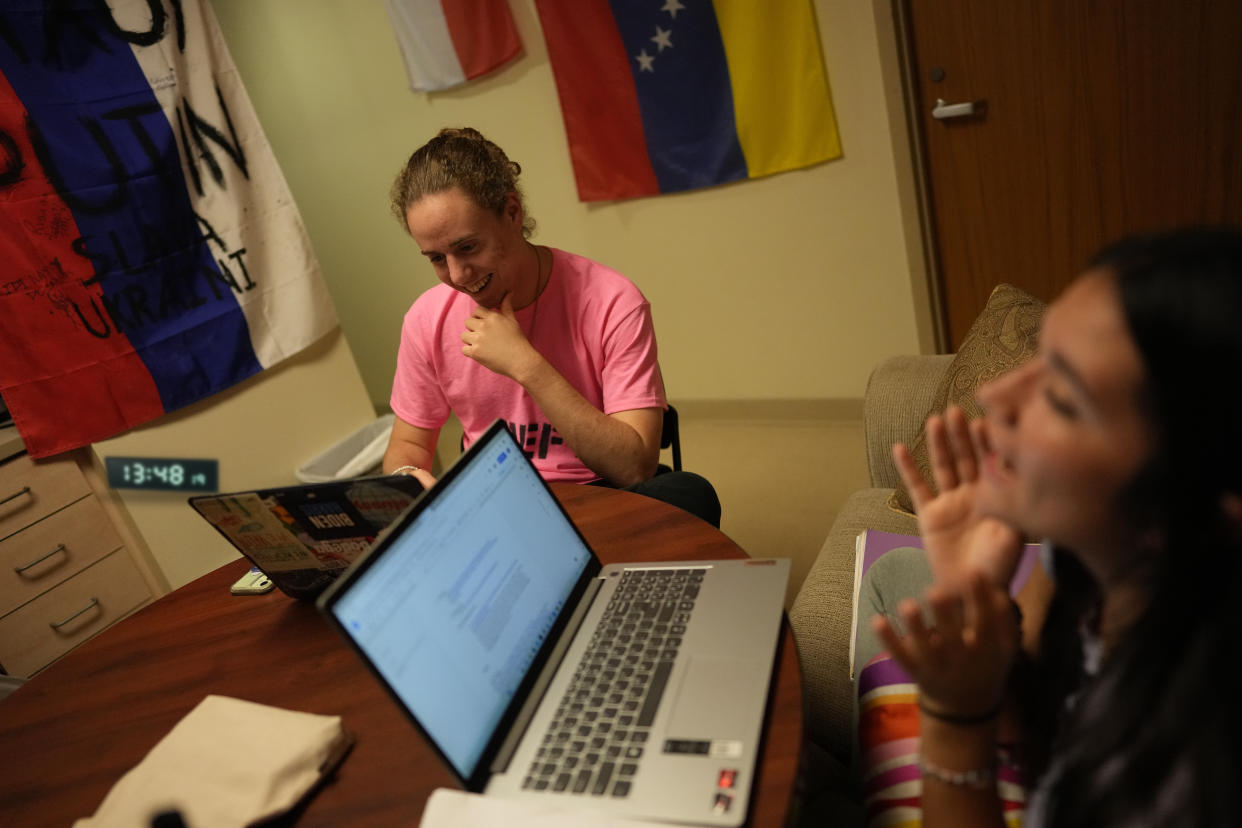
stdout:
h=13 m=48
